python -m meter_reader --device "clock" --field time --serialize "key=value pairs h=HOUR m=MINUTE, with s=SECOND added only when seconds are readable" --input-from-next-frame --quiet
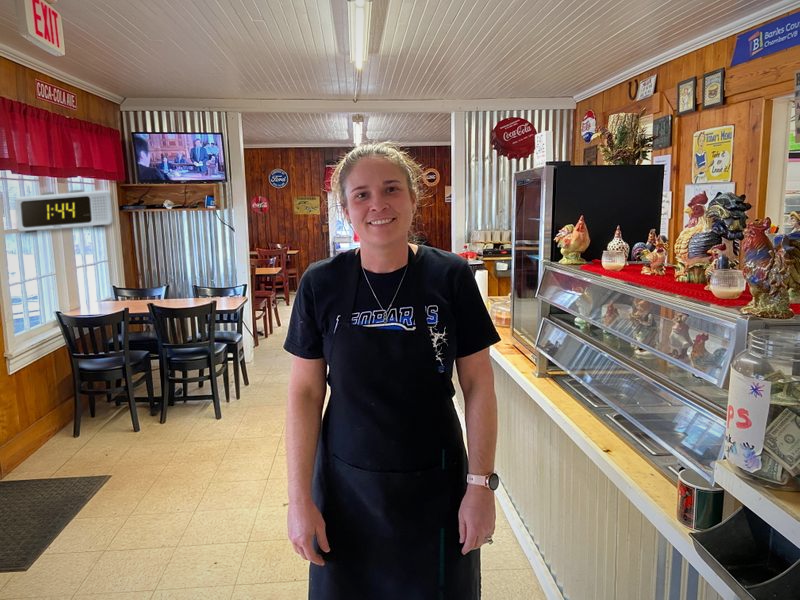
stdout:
h=1 m=44
